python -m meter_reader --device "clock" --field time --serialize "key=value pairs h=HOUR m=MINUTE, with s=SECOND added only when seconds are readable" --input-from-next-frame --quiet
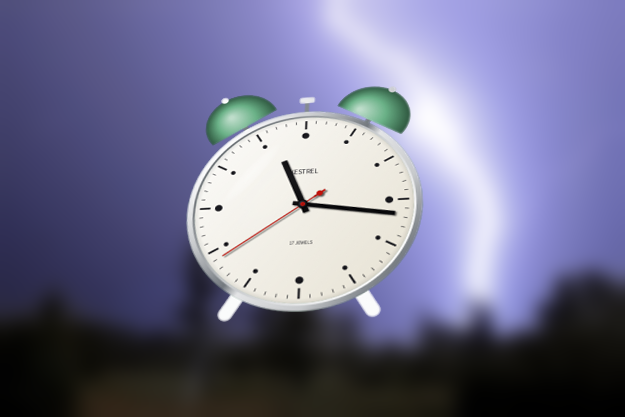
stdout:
h=11 m=16 s=39
